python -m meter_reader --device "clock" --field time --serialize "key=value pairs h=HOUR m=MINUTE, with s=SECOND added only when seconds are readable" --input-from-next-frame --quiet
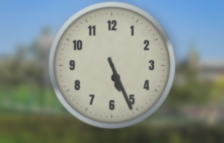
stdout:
h=5 m=26
